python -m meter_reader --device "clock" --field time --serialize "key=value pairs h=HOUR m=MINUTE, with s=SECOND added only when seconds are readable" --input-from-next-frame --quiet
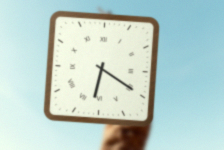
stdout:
h=6 m=20
